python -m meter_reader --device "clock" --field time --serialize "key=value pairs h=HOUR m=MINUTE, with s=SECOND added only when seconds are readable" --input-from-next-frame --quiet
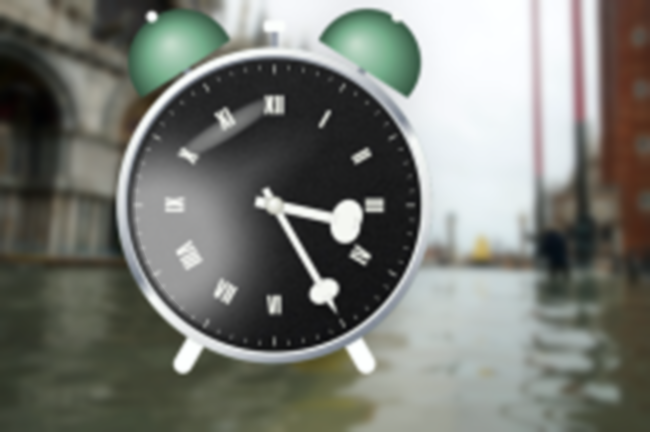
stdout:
h=3 m=25
